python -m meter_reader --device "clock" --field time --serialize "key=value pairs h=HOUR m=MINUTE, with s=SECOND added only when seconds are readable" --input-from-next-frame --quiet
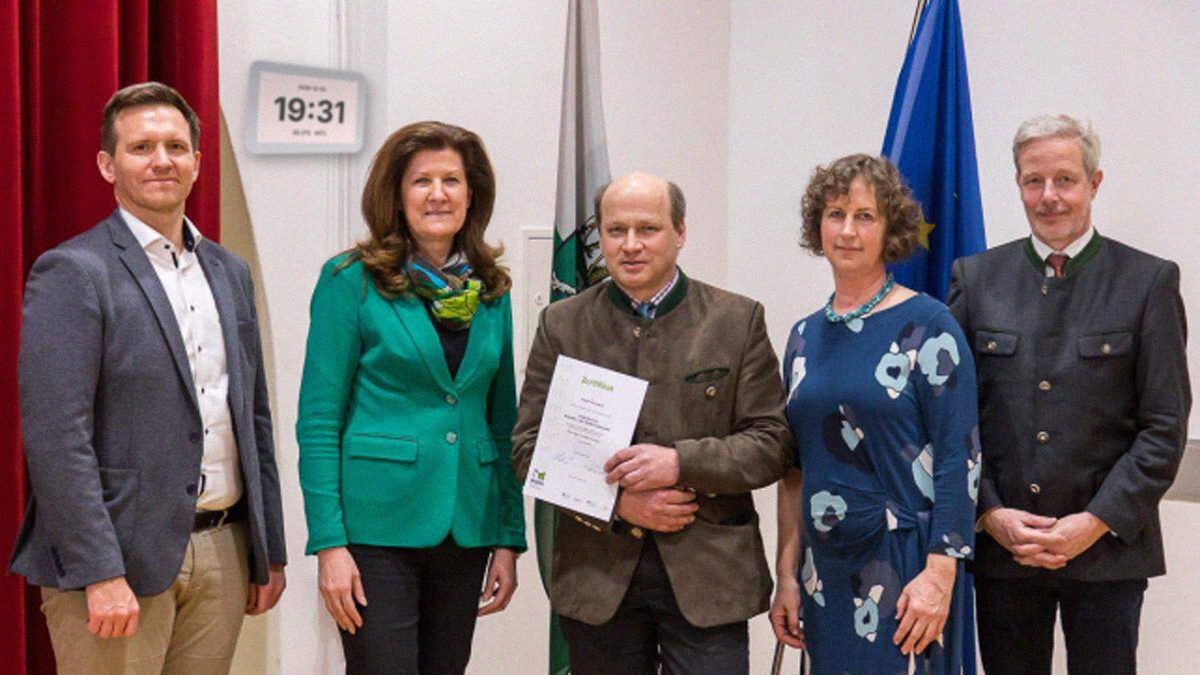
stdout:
h=19 m=31
